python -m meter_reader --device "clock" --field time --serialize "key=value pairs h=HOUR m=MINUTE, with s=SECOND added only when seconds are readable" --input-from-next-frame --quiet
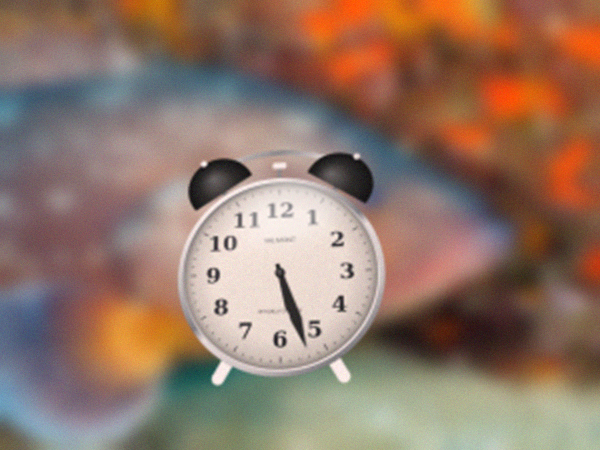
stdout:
h=5 m=27
